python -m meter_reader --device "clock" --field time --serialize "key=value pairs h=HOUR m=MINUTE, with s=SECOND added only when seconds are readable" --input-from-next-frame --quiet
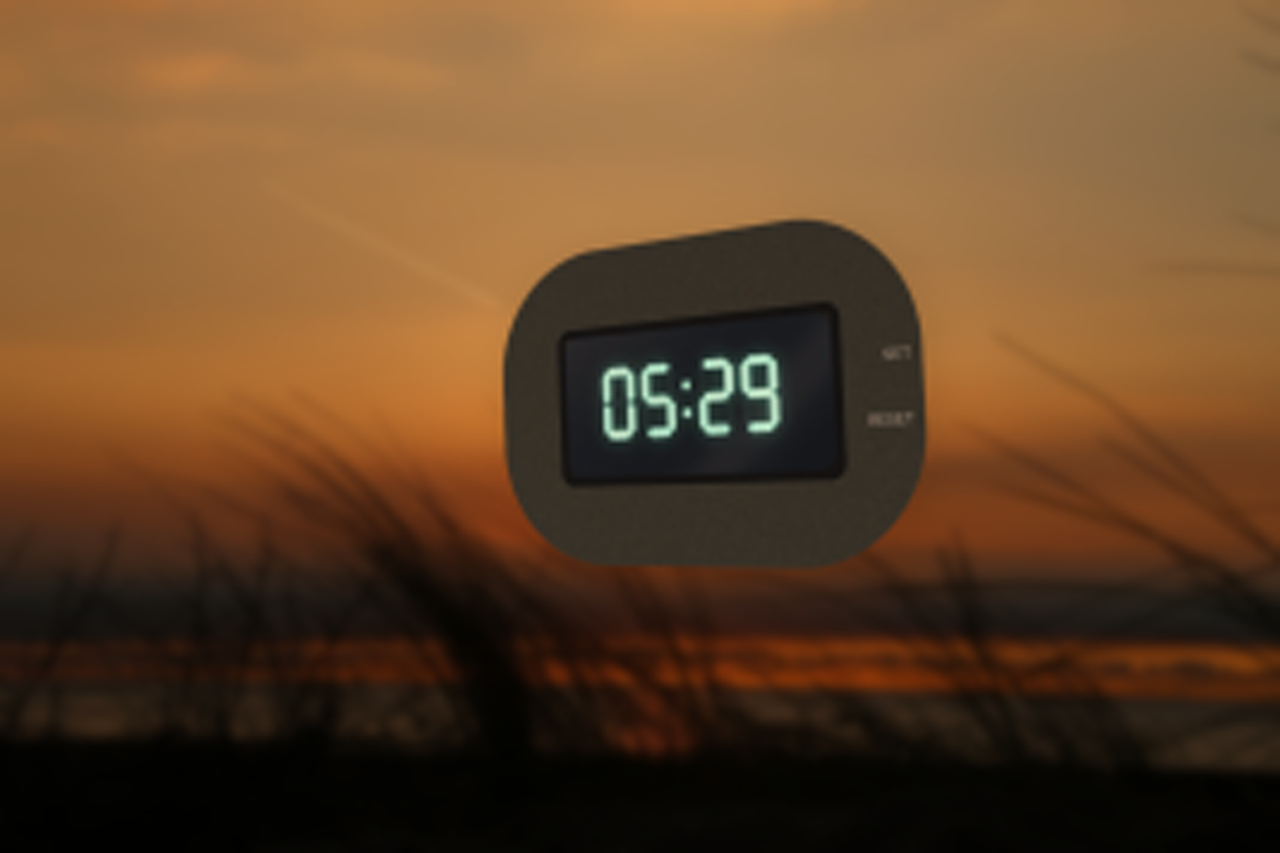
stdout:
h=5 m=29
